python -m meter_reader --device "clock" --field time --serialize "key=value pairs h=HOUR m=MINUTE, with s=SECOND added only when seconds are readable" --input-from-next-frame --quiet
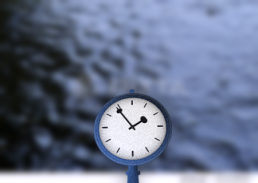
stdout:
h=1 m=54
